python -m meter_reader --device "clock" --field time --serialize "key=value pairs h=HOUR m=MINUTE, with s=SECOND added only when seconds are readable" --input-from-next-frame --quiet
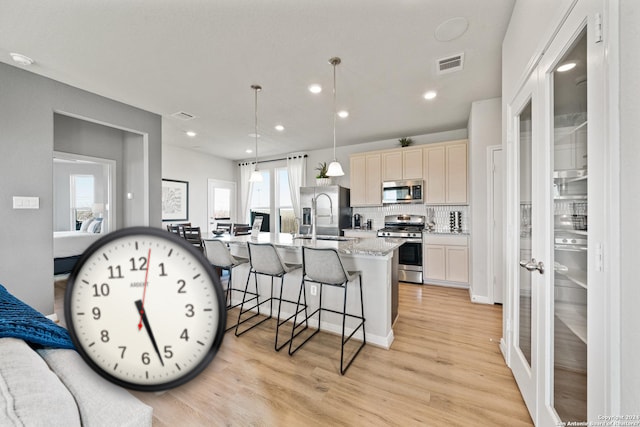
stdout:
h=5 m=27 s=2
